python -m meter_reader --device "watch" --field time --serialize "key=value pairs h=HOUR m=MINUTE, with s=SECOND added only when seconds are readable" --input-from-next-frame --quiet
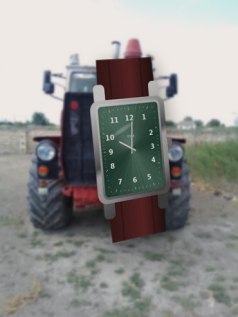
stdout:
h=10 m=1
